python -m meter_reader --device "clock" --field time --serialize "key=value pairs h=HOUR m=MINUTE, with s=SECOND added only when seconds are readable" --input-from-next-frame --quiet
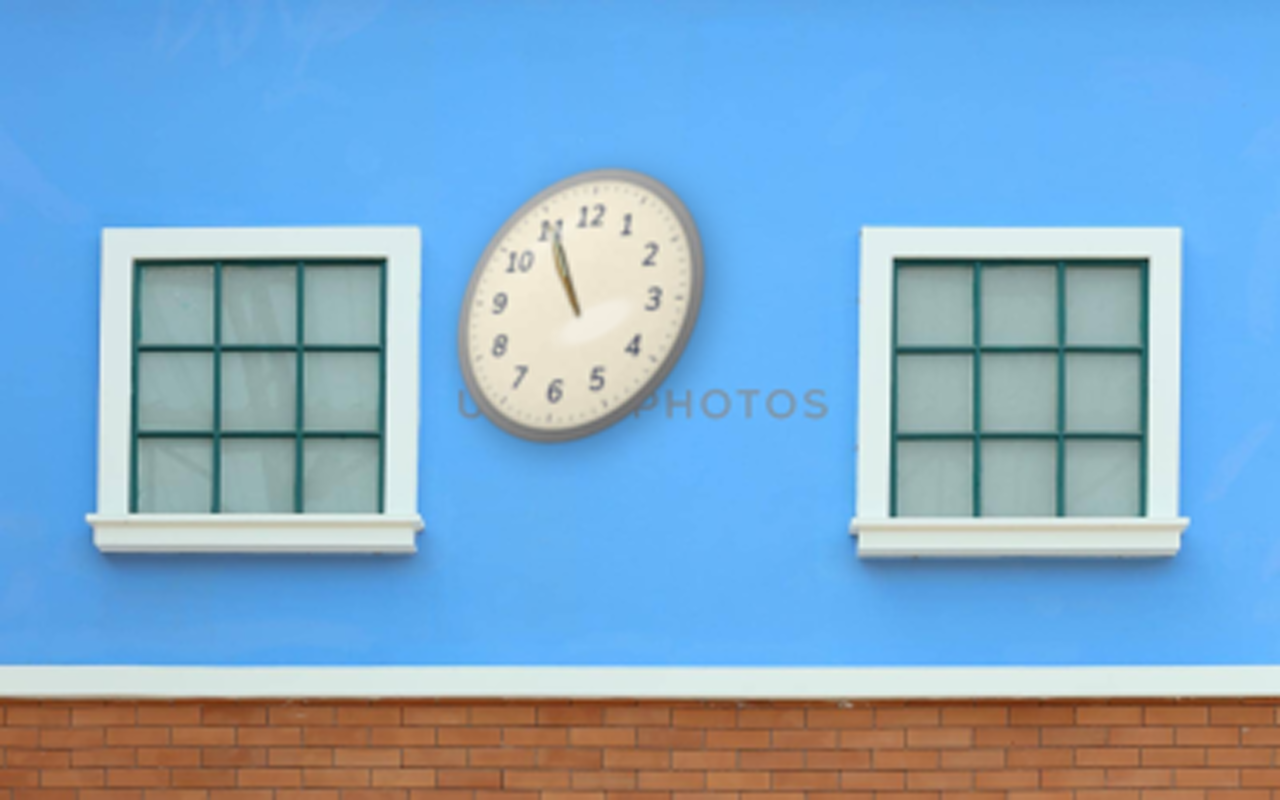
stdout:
h=10 m=55
